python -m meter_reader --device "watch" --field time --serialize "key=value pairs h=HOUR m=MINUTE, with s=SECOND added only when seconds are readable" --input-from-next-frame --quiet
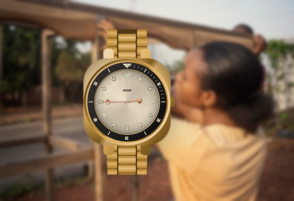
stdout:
h=2 m=45
